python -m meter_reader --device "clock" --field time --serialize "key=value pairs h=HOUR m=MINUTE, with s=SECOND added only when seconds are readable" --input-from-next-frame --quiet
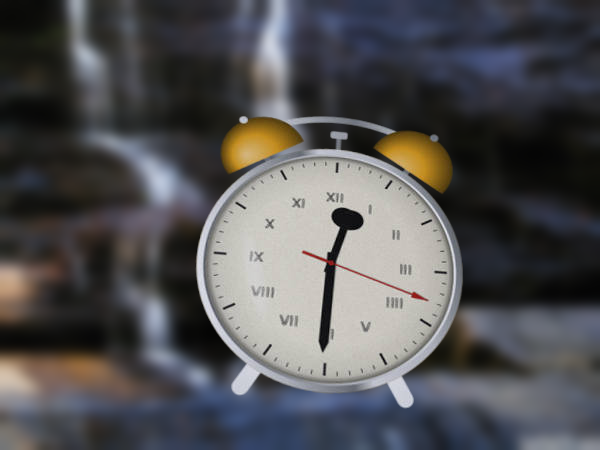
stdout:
h=12 m=30 s=18
